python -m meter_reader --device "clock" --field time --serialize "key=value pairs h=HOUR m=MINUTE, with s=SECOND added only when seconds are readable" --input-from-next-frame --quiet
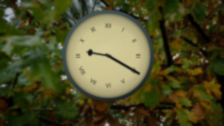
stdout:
h=9 m=20
